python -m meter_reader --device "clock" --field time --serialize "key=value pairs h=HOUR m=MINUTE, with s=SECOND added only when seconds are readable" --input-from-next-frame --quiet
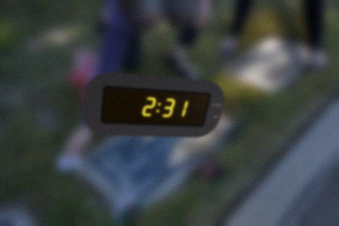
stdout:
h=2 m=31
